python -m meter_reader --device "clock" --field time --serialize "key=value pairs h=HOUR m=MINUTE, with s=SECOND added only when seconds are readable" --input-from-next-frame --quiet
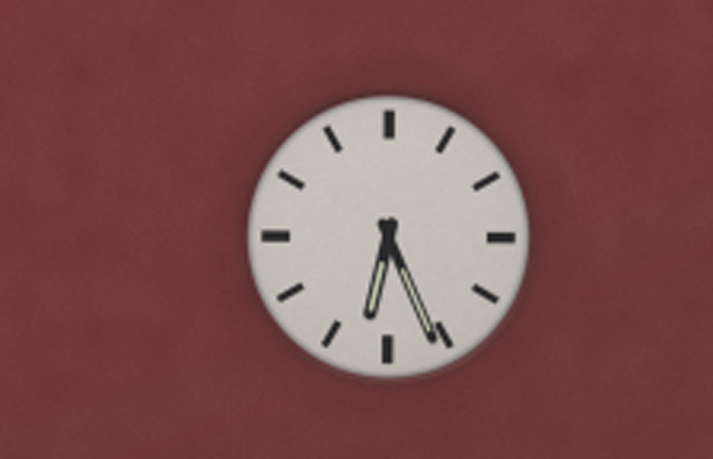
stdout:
h=6 m=26
